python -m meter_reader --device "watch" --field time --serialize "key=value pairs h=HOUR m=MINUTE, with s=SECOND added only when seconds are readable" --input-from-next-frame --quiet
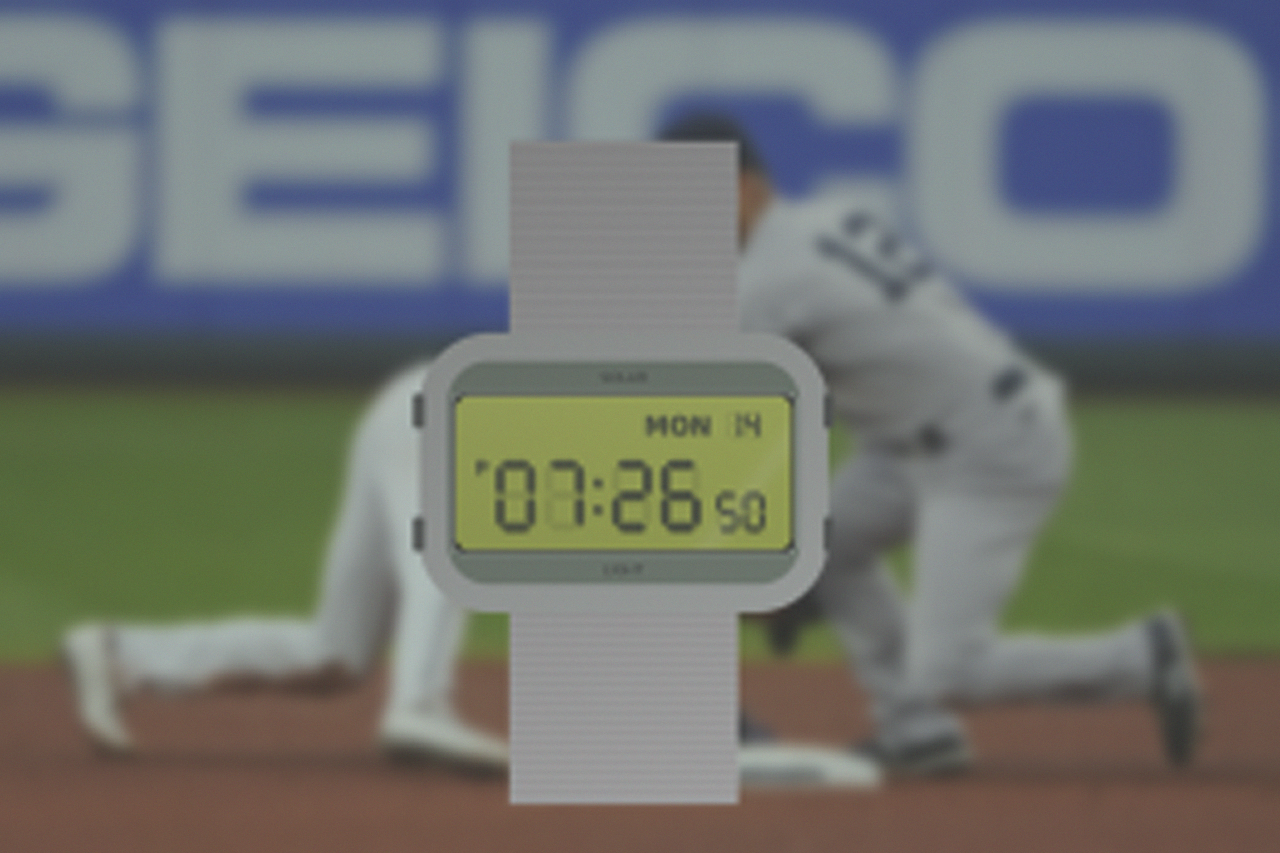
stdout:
h=7 m=26 s=50
